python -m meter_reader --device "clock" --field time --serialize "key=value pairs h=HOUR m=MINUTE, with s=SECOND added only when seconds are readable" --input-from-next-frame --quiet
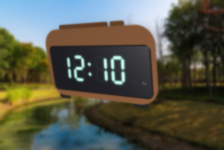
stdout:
h=12 m=10
